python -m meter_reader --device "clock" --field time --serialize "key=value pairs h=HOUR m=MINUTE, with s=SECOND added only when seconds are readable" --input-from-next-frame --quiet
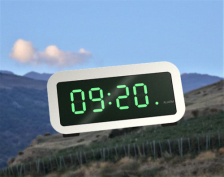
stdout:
h=9 m=20
